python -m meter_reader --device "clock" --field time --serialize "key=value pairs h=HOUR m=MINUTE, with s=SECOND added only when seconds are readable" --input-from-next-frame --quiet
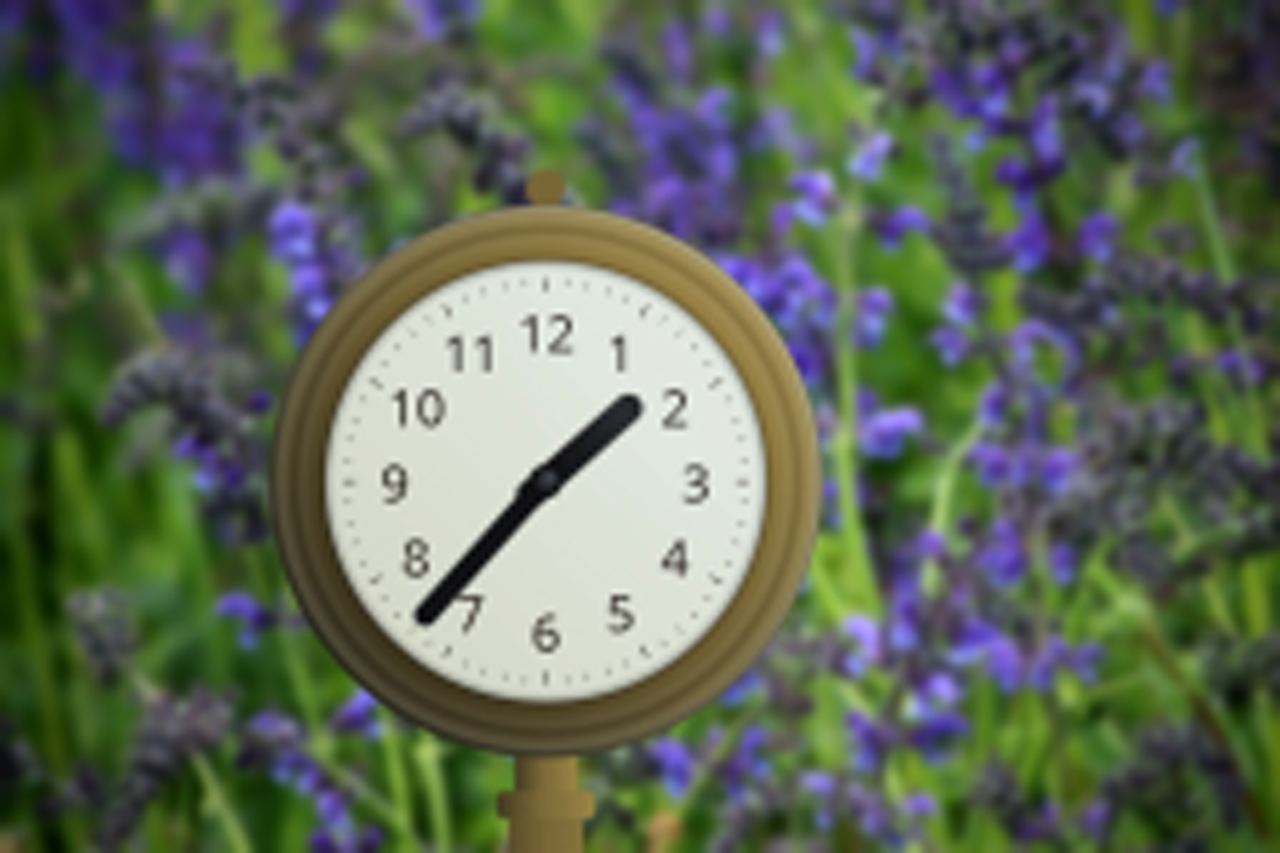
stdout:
h=1 m=37
